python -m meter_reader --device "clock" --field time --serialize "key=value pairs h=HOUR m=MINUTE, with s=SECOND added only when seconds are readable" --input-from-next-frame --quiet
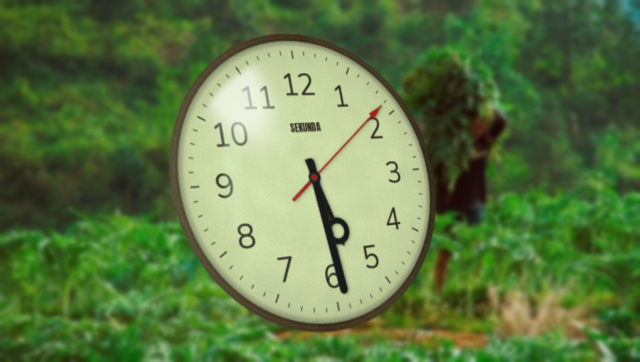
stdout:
h=5 m=29 s=9
